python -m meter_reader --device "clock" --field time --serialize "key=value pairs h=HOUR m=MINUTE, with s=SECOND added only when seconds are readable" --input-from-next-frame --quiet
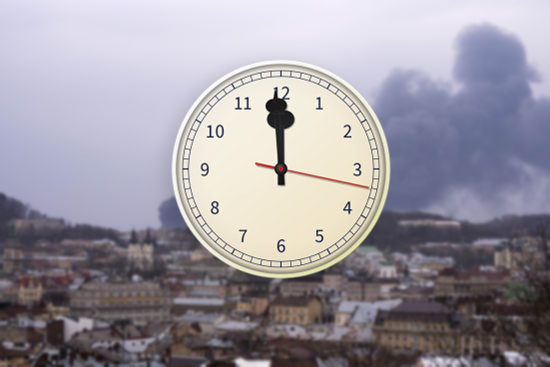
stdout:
h=11 m=59 s=17
